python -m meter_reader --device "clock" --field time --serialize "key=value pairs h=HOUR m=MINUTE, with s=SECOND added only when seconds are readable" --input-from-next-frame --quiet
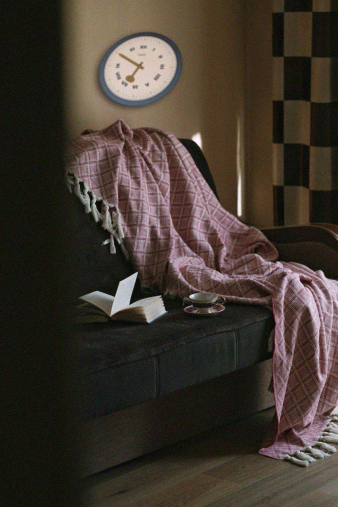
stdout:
h=6 m=50
